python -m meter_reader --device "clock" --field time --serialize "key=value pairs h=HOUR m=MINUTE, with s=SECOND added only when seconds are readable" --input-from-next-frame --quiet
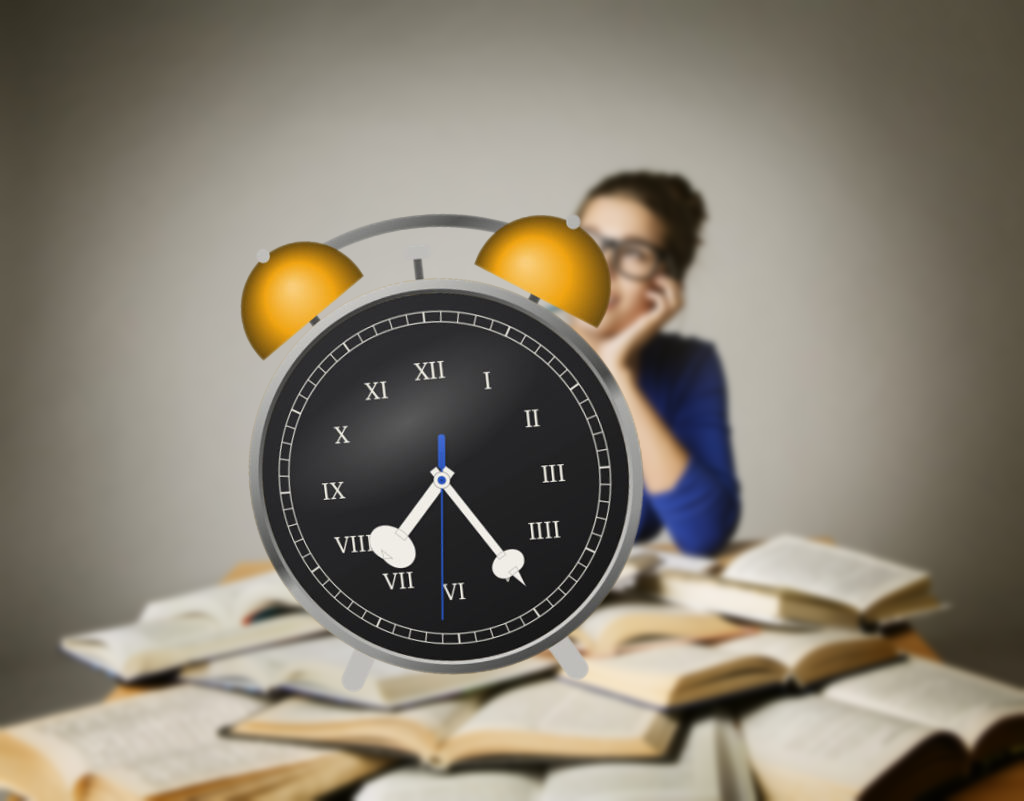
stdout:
h=7 m=24 s=31
